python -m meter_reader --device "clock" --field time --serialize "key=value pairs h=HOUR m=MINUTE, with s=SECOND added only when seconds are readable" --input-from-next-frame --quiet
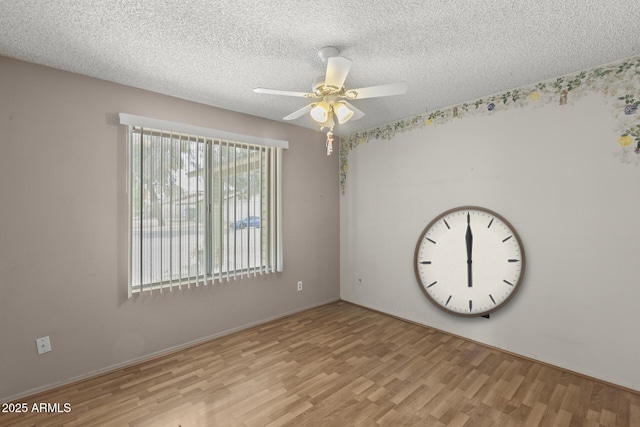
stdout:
h=6 m=0
